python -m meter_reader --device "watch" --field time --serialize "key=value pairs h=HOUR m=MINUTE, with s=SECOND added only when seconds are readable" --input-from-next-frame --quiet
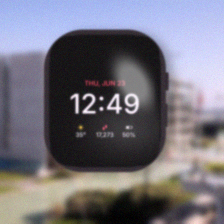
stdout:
h=12 m=49
